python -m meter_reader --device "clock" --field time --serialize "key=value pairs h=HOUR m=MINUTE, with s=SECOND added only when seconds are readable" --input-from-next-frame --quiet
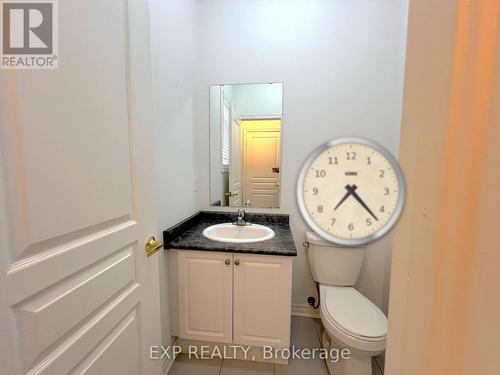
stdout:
h=7 m=23
